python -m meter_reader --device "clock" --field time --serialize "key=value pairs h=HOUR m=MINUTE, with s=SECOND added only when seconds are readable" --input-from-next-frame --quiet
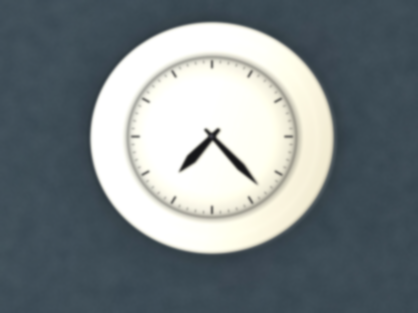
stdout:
h=7 m=23
